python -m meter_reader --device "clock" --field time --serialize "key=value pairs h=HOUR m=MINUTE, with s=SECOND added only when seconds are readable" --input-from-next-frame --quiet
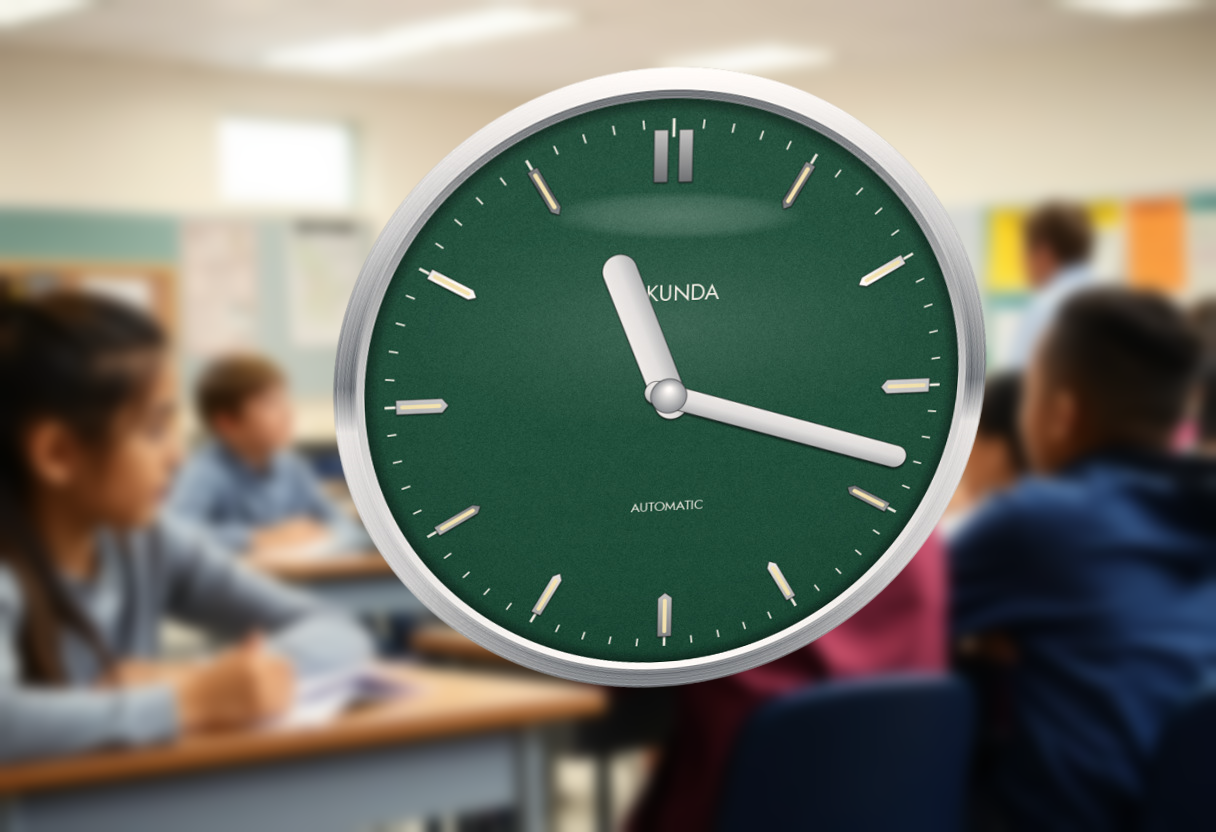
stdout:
h=11 m=18
